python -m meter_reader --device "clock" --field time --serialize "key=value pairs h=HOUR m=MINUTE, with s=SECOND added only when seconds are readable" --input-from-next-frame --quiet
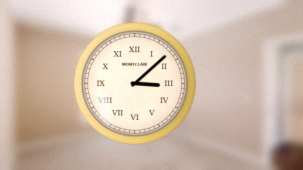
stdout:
h=3 m=8
